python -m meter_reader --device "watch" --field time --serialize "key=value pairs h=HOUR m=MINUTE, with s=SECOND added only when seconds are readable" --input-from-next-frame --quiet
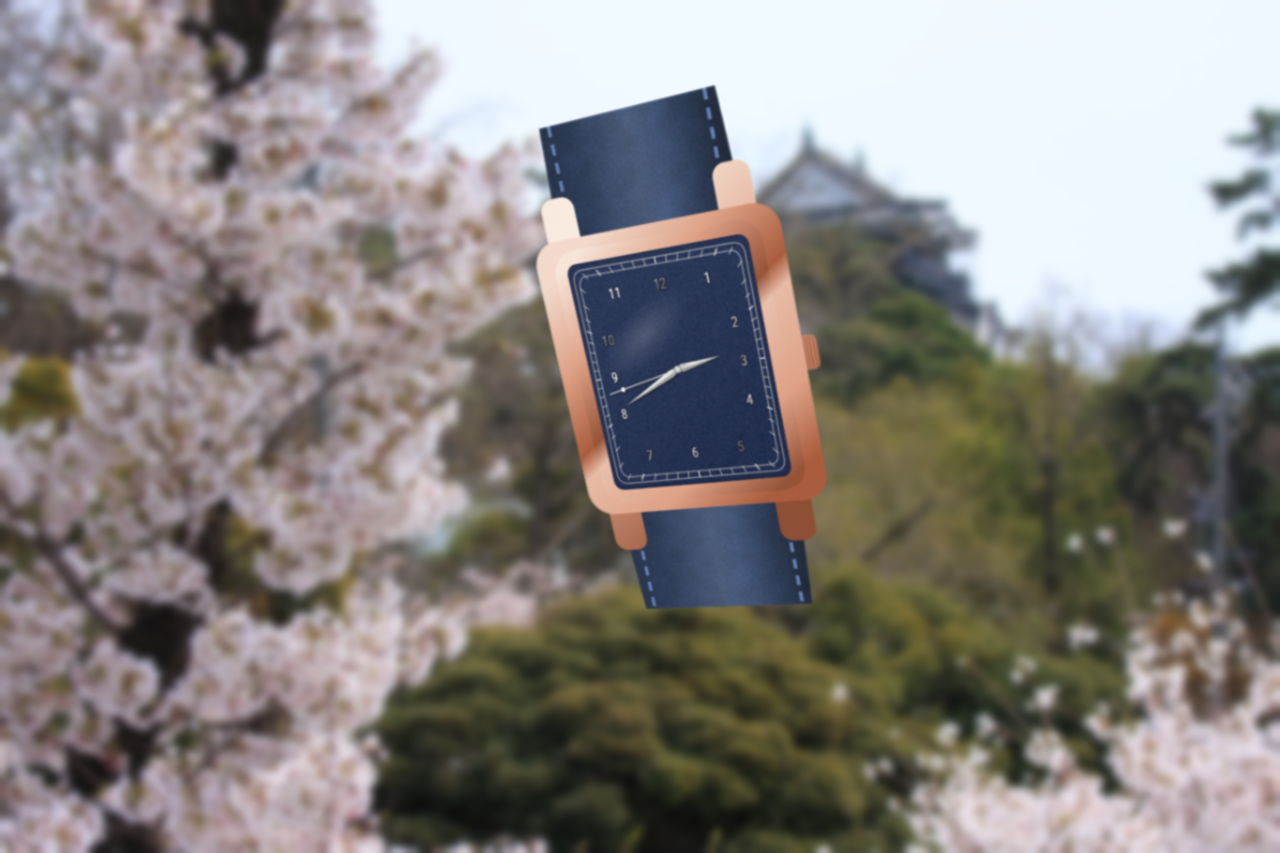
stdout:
h=2 m=40 s=43
